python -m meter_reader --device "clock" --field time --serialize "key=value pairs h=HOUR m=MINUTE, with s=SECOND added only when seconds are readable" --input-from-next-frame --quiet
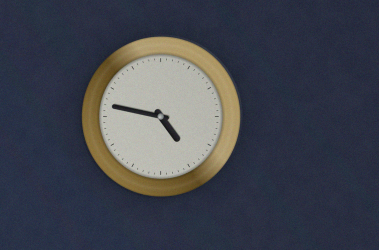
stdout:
h=4 m=47
